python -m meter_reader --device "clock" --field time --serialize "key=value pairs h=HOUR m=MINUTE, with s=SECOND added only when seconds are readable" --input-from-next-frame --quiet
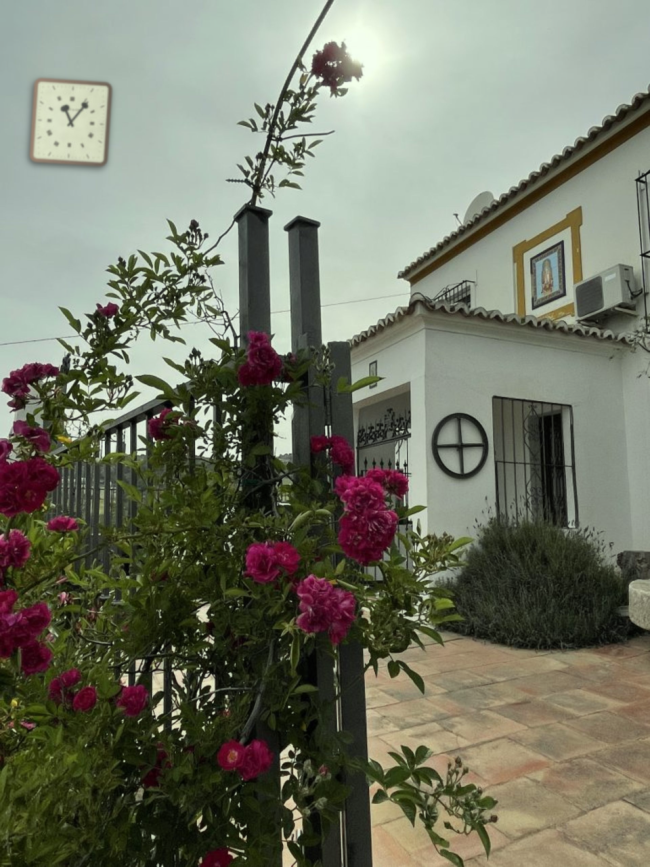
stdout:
h=11 m=6
